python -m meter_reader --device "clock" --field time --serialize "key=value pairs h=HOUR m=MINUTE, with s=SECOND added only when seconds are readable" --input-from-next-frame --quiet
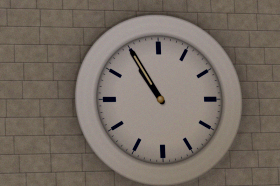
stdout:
h=10 m=55
